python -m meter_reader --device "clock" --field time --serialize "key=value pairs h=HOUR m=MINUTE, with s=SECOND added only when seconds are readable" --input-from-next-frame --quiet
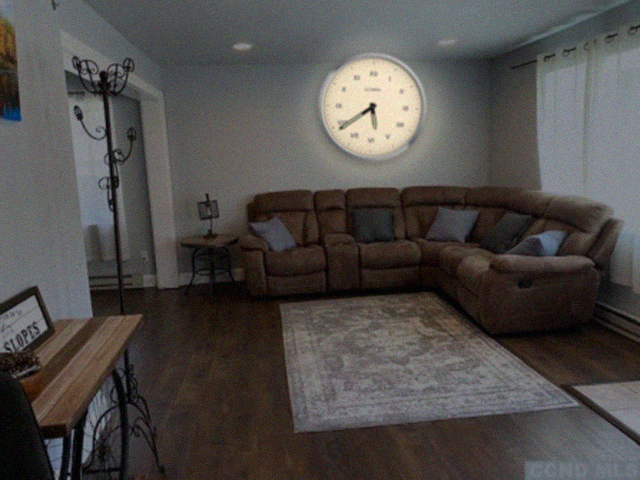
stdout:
h=5 m=39
